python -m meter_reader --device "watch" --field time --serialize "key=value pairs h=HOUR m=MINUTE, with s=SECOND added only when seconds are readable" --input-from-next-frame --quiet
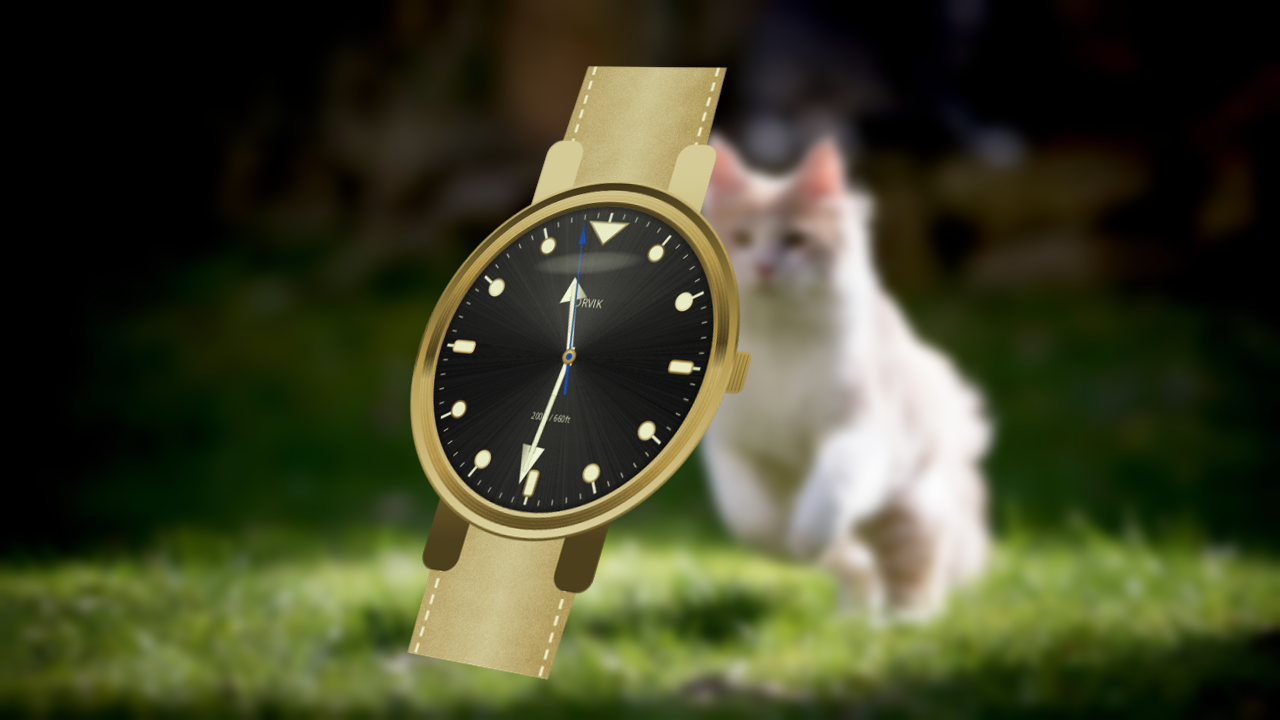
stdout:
h=11 m=30 s=58
